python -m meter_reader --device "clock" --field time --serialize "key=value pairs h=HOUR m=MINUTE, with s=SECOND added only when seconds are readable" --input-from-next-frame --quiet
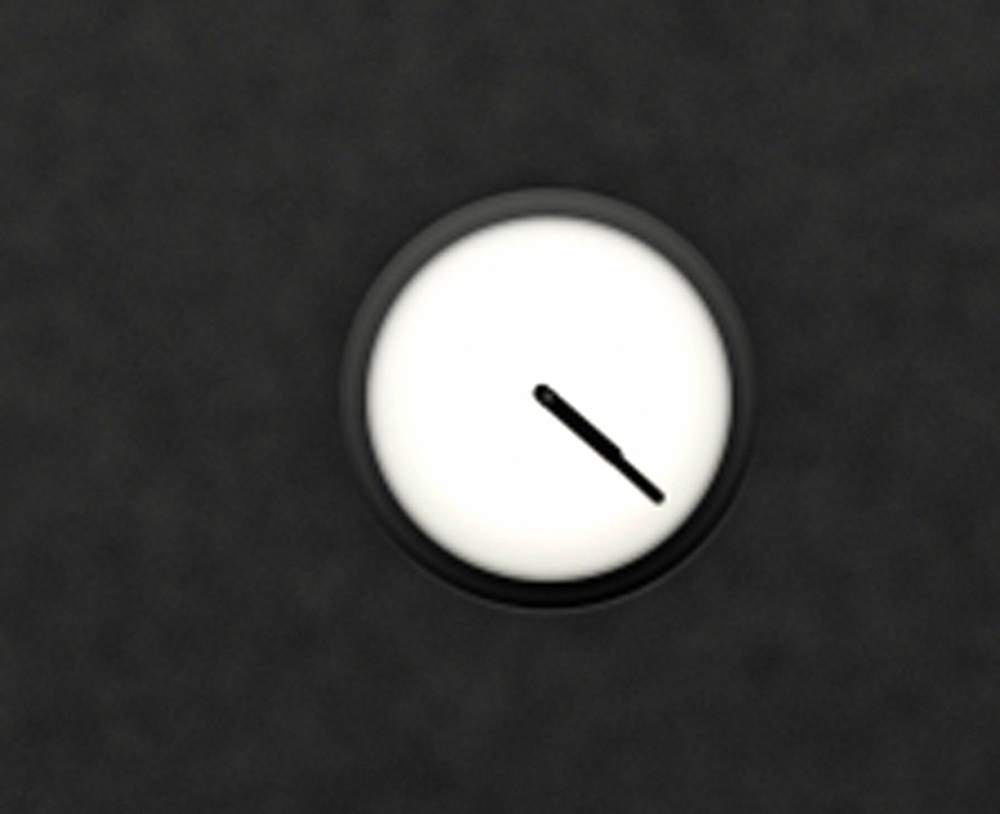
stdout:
h=4 m=22
